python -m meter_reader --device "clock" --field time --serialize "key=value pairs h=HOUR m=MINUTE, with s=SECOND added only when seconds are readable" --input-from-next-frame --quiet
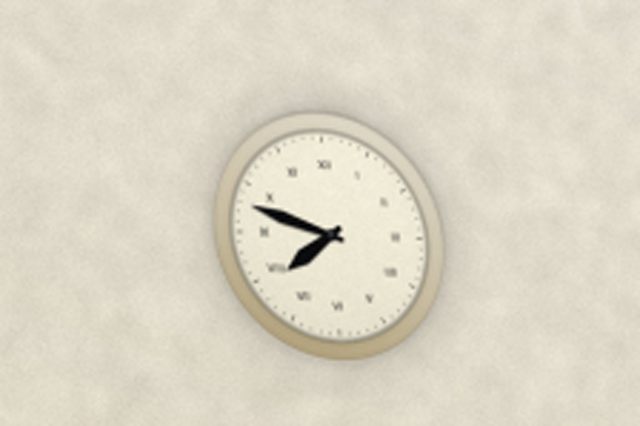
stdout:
h=7 m=48
